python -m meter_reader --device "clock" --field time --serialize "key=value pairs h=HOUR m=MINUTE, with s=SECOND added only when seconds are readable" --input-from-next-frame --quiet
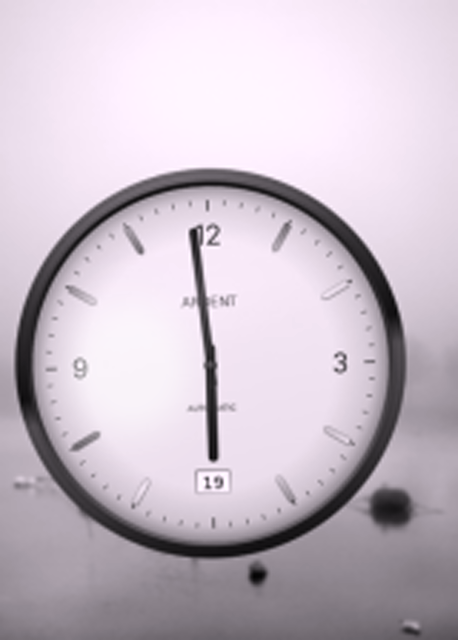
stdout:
h=5 m=59
